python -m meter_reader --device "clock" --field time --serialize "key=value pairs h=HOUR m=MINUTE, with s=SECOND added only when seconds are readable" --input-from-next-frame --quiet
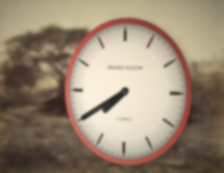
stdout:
h=7 m=40
